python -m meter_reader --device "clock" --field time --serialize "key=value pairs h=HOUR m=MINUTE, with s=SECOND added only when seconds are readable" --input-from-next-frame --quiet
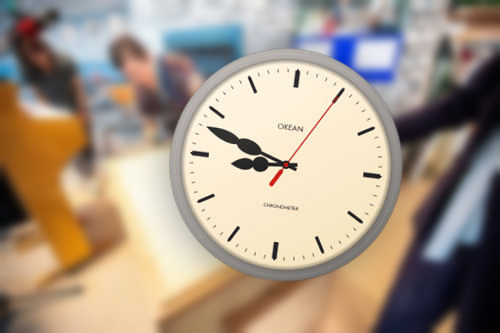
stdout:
h=8 m=48 s=5
